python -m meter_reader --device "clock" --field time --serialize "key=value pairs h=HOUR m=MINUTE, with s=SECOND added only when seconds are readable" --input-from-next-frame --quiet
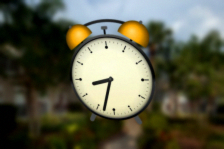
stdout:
h=8 m=33
